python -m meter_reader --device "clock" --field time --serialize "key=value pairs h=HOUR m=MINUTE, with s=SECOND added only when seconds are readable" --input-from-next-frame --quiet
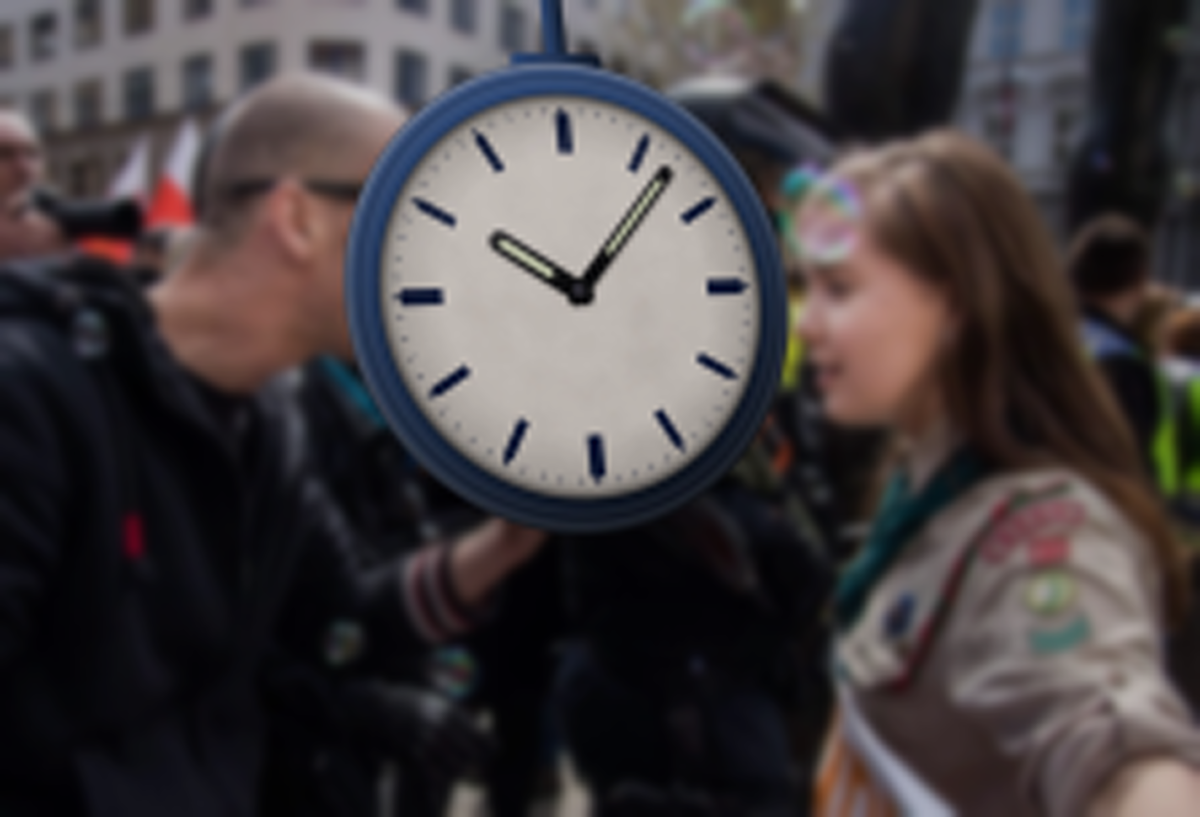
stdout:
h=10 m=7
